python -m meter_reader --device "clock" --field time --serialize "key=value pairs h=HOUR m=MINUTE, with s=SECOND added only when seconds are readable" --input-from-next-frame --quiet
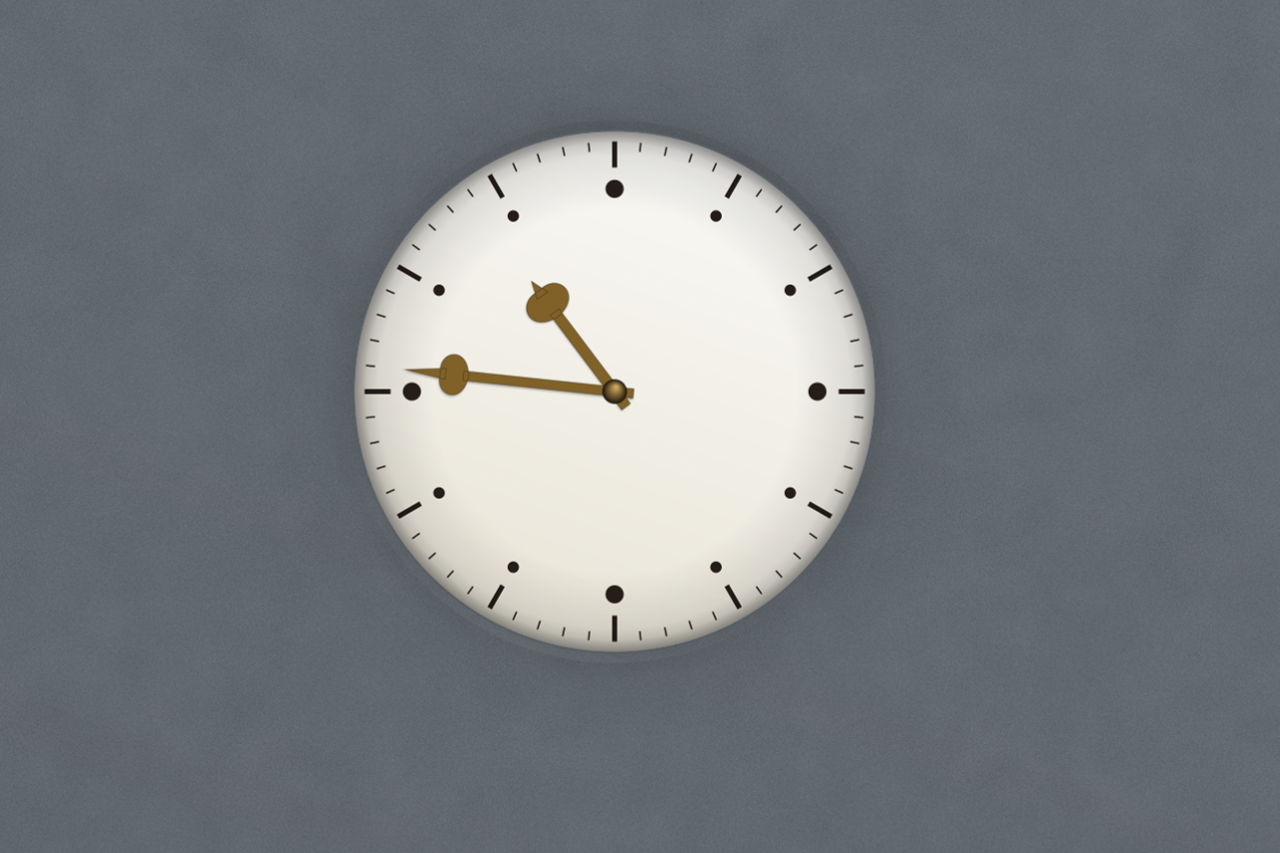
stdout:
h=10 m=46
